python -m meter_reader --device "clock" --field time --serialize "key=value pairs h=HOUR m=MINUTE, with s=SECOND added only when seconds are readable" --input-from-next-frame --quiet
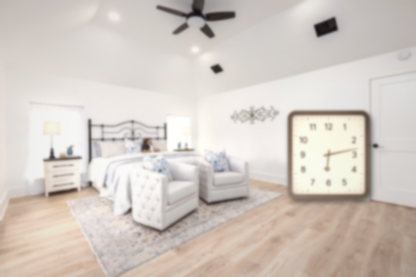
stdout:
h=6 m=13
